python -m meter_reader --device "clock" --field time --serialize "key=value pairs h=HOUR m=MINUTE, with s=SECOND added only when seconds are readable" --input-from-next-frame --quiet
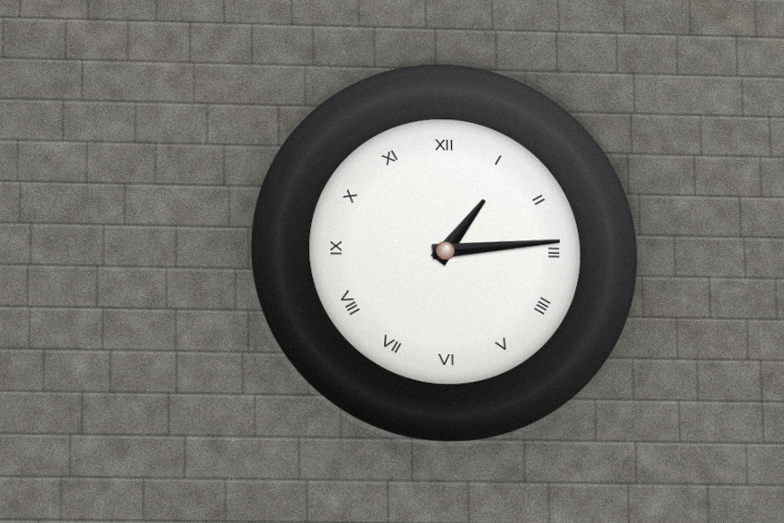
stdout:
h=1 m=14
